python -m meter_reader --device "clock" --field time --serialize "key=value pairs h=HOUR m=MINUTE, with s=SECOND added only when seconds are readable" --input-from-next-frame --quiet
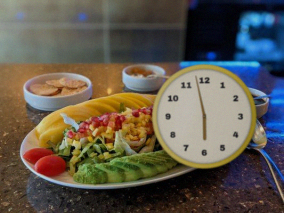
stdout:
h=5 m=58
